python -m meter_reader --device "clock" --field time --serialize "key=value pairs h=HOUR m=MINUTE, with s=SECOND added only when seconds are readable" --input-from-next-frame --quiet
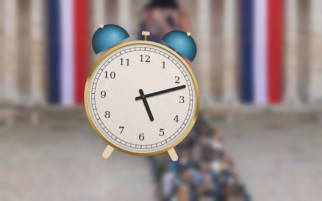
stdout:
h=5 m=12
